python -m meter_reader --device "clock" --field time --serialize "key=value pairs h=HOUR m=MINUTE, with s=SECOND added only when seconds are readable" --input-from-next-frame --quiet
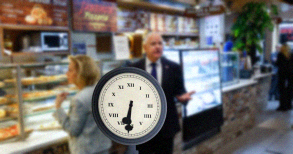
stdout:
h=6 m=31
